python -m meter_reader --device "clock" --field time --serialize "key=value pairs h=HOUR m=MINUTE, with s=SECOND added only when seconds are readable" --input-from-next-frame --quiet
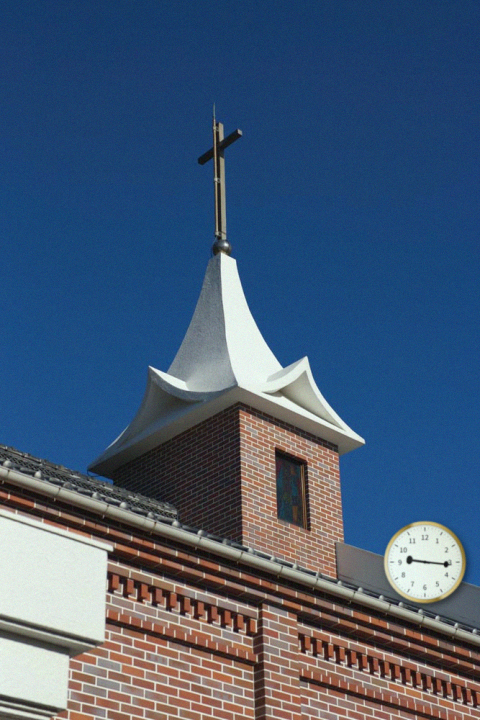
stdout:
h=9 m=16
